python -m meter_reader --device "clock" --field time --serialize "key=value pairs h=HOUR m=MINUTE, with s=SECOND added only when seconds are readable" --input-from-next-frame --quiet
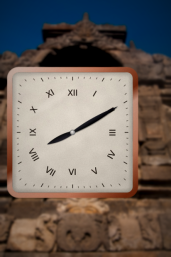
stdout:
h=8 m=10
